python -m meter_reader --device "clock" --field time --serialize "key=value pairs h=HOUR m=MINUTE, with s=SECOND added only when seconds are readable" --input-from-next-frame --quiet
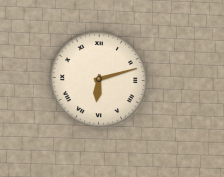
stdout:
h=6 m=12
